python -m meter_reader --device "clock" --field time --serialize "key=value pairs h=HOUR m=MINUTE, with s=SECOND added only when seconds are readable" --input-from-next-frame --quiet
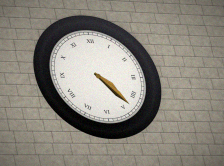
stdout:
h=4 m=23
